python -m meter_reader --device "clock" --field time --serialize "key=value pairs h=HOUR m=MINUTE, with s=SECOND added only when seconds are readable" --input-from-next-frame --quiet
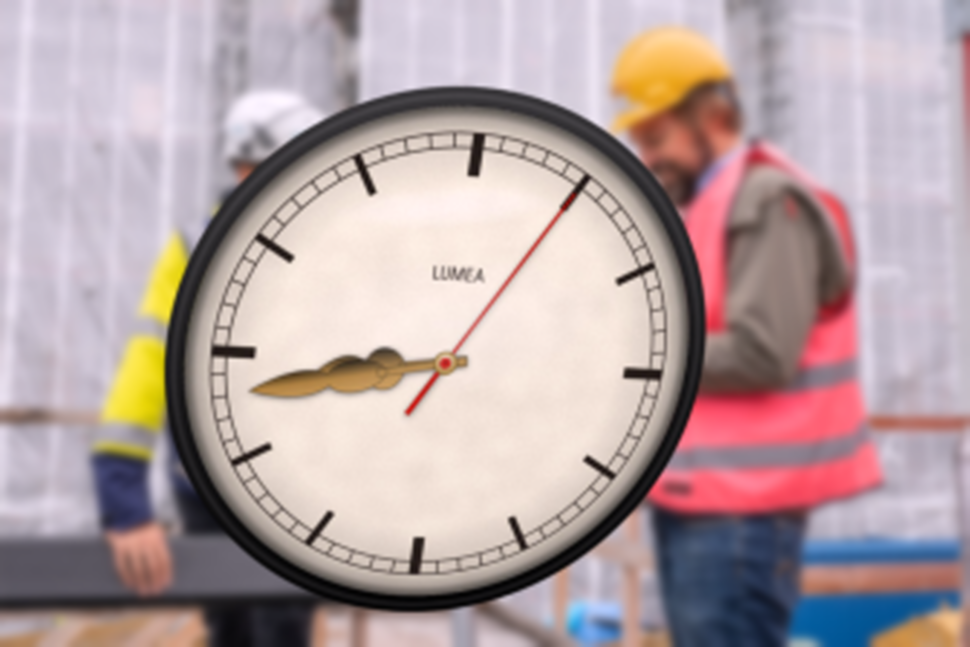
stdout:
h=8 m=43 s=5
